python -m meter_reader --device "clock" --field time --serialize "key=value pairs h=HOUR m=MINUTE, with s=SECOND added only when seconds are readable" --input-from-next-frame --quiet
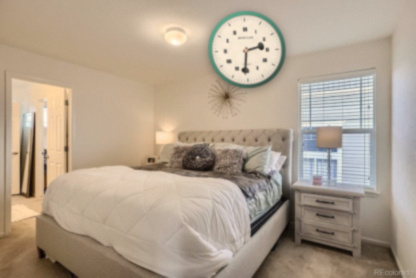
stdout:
h=2 m=31
